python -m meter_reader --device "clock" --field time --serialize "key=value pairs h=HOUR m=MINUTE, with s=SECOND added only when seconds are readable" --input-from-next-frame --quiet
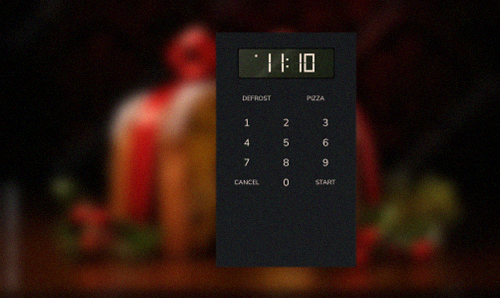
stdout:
h=11 m=10
